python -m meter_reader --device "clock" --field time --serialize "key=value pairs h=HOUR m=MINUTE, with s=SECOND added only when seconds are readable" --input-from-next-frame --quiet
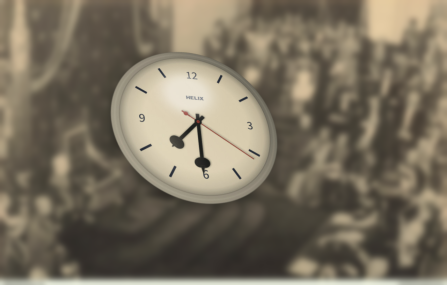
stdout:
h=7 m=30 s=21
